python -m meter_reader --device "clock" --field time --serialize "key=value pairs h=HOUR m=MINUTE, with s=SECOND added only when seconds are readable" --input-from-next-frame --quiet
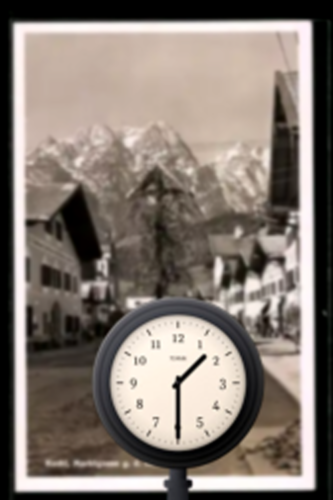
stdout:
h=1 m=30
